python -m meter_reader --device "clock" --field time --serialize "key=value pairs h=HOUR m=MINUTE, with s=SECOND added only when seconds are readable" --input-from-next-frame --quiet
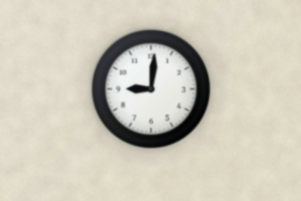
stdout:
h=9 m=1
